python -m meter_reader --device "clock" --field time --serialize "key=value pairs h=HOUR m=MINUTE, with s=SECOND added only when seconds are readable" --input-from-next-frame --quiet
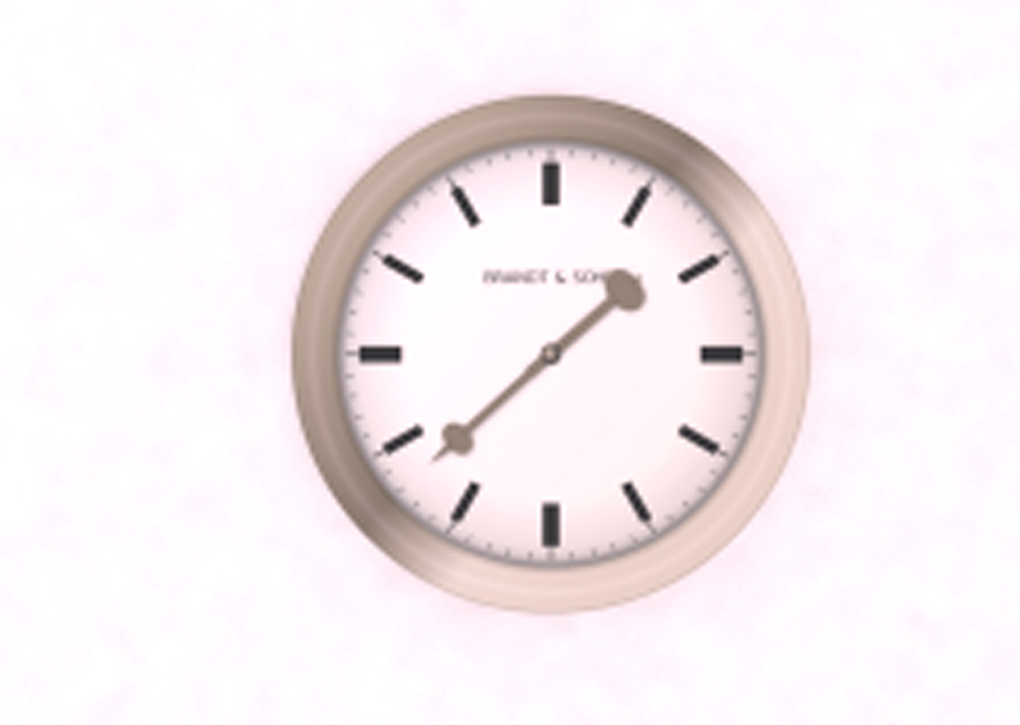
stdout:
h=1 m=38
